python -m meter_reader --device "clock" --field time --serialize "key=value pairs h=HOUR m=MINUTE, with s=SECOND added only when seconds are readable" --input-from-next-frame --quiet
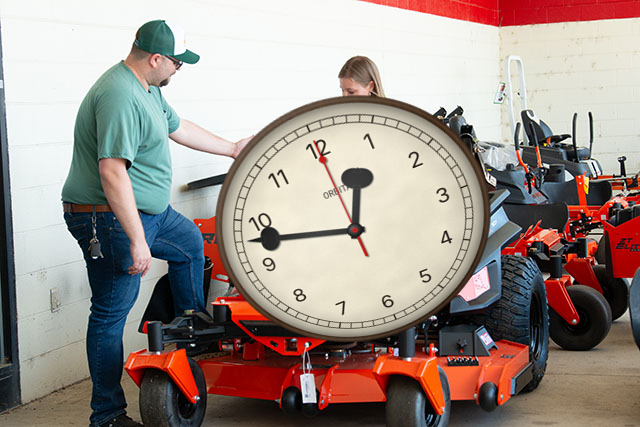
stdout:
h=12 m=48 s=0
